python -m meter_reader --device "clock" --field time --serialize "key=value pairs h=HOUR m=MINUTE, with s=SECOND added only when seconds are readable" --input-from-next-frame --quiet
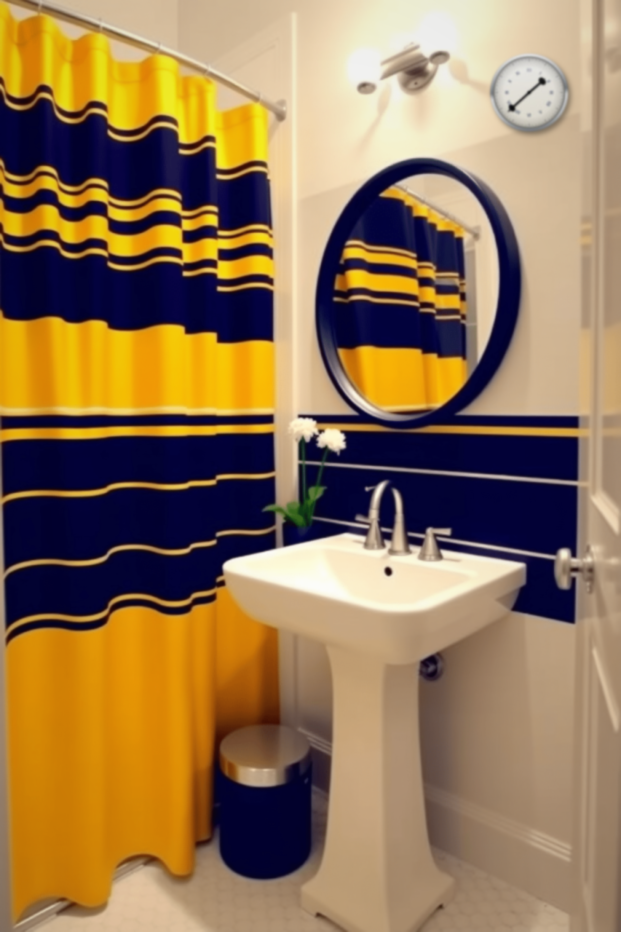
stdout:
h=1 m=38
